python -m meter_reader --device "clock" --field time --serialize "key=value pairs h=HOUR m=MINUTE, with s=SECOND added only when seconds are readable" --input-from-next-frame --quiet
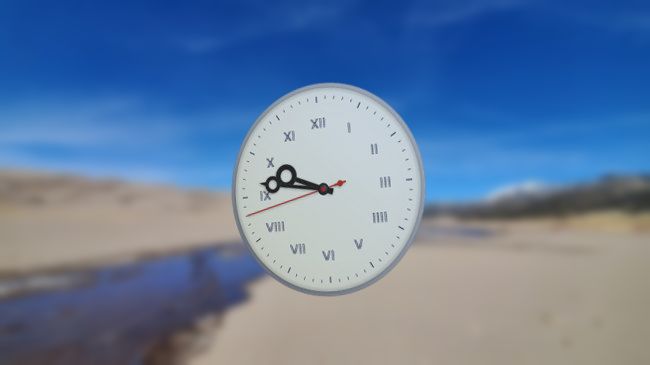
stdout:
h=9 m=46 s=43
